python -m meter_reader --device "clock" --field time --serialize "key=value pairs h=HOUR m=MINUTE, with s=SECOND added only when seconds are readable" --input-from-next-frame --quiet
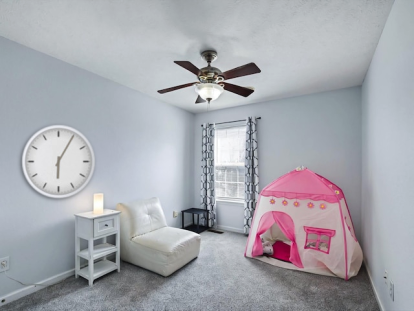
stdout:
h=6 m=5
